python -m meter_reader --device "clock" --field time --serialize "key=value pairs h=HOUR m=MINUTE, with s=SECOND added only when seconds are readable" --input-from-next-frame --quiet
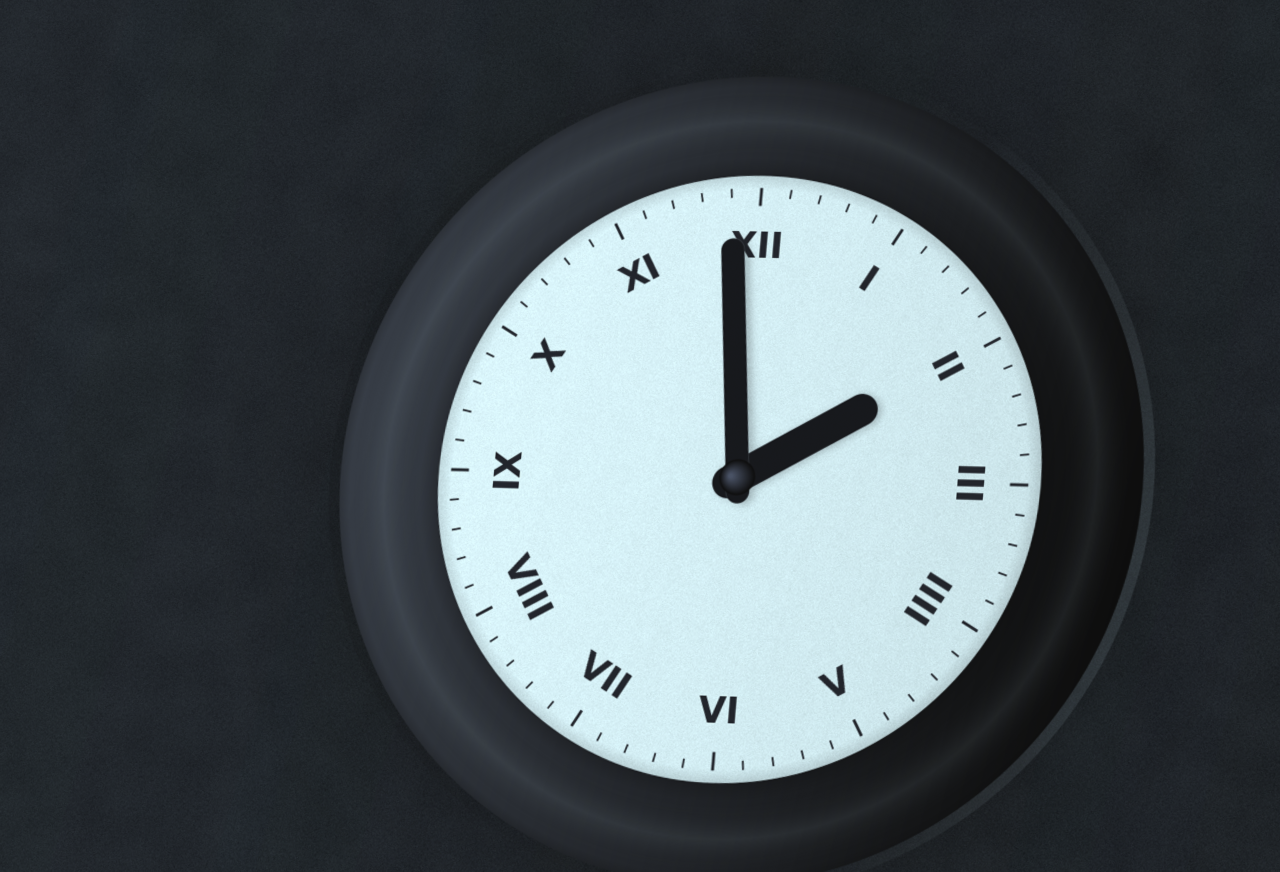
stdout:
h=1 m=59
